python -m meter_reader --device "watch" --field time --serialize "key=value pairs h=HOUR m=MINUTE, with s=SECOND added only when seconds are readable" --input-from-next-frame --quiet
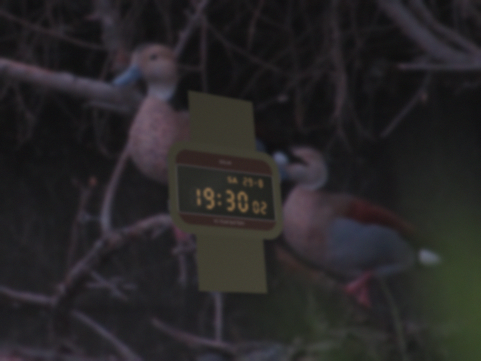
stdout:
h=19 m=30
